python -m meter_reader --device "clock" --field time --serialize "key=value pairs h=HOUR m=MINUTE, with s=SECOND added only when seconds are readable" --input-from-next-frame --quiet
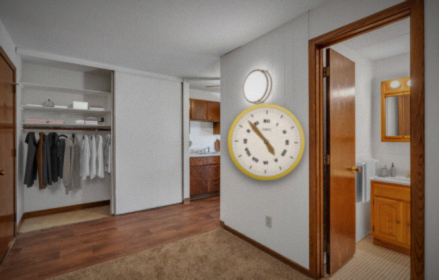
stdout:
h=4 m=53
